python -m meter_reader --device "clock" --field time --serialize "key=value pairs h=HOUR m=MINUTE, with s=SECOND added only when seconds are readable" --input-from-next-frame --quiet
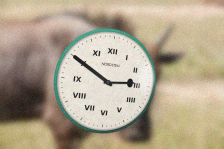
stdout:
h=2 m=50
